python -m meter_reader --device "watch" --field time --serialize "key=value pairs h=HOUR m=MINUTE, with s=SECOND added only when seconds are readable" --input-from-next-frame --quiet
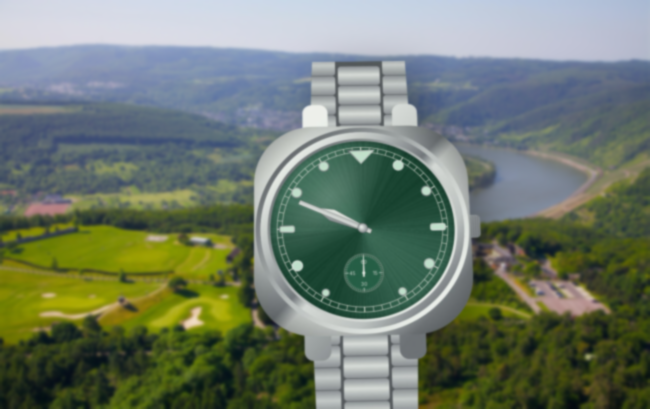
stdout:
h=9 m=49
